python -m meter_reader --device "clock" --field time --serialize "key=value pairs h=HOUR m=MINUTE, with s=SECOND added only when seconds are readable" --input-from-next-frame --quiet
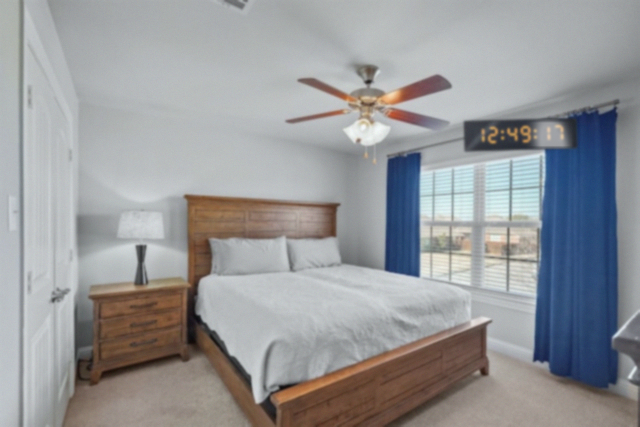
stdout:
h=12 m=49 s=17
